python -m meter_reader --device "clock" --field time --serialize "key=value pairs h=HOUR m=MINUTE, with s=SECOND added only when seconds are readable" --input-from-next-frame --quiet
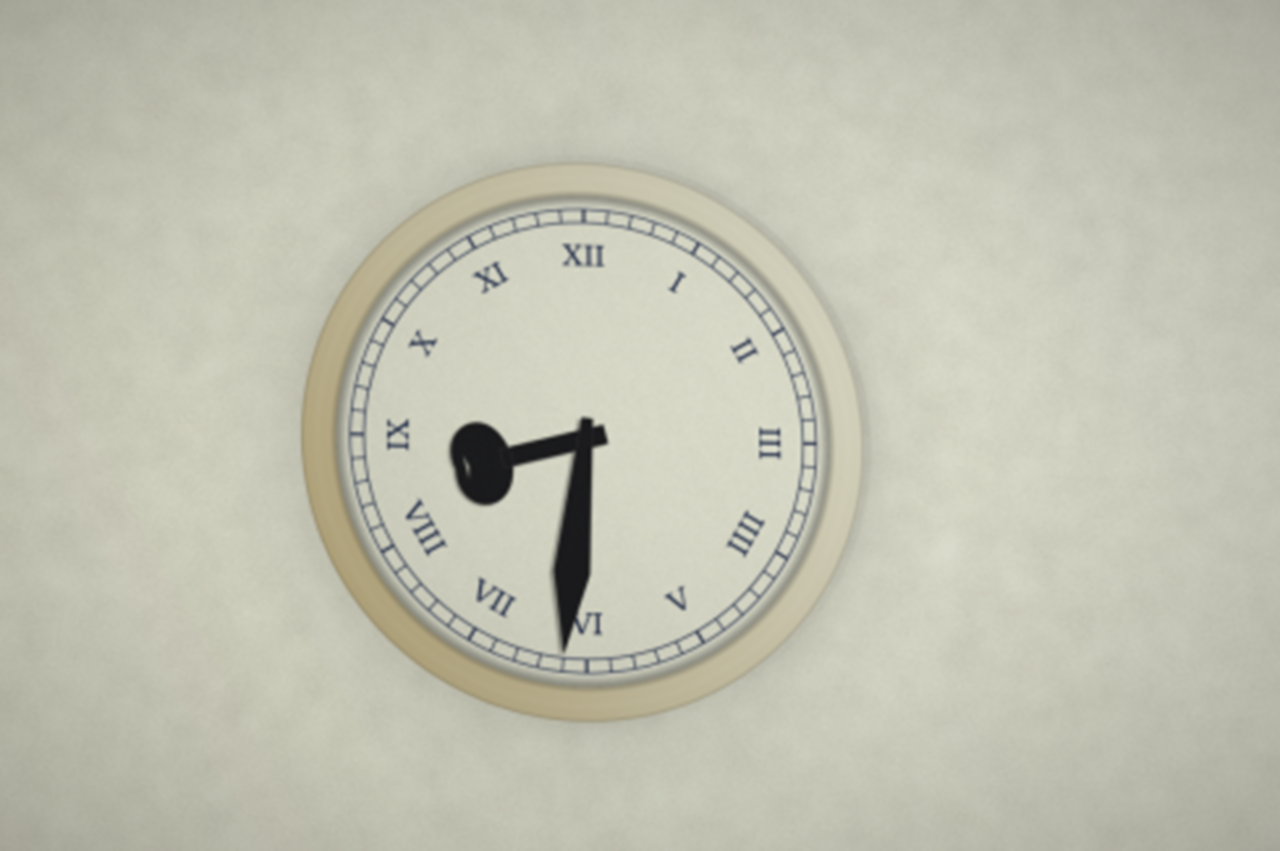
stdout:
h=8 m=31
